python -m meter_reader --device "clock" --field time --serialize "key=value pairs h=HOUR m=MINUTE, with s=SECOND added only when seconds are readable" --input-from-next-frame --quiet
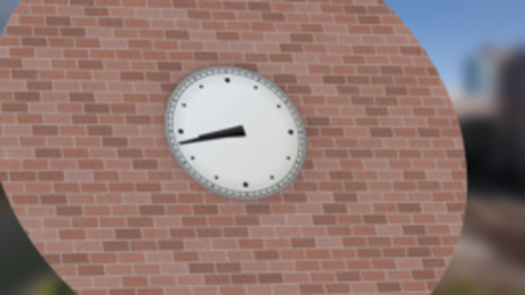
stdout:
h=8 m=43
